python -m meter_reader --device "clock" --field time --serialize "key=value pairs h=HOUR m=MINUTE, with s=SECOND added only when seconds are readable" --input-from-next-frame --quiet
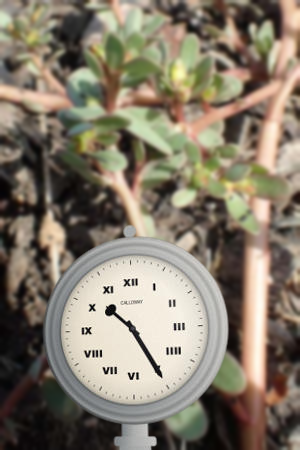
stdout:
h=10 m=25
